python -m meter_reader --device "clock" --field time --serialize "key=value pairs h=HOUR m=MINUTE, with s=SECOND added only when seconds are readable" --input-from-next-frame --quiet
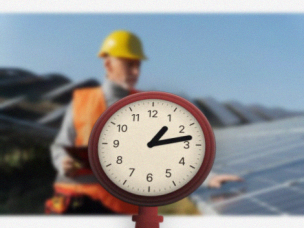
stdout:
h=1 m=13
